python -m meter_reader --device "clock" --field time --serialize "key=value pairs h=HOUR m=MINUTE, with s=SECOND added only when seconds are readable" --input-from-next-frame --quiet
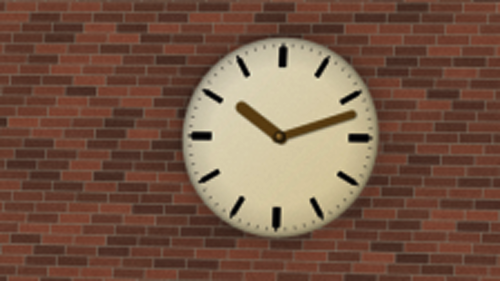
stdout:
h=10 m=12
